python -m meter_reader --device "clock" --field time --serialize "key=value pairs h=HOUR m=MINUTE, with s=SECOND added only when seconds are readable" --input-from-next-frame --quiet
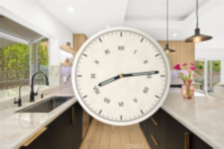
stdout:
h=8 m=14
